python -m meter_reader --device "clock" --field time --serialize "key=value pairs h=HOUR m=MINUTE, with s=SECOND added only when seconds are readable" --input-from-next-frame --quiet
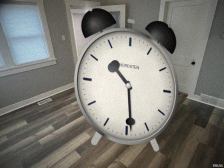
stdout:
h=10 m=29
